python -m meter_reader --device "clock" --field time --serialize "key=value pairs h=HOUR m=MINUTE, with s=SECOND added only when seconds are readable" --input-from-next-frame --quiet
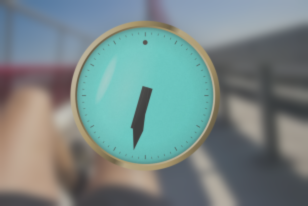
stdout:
h=6 m=32
